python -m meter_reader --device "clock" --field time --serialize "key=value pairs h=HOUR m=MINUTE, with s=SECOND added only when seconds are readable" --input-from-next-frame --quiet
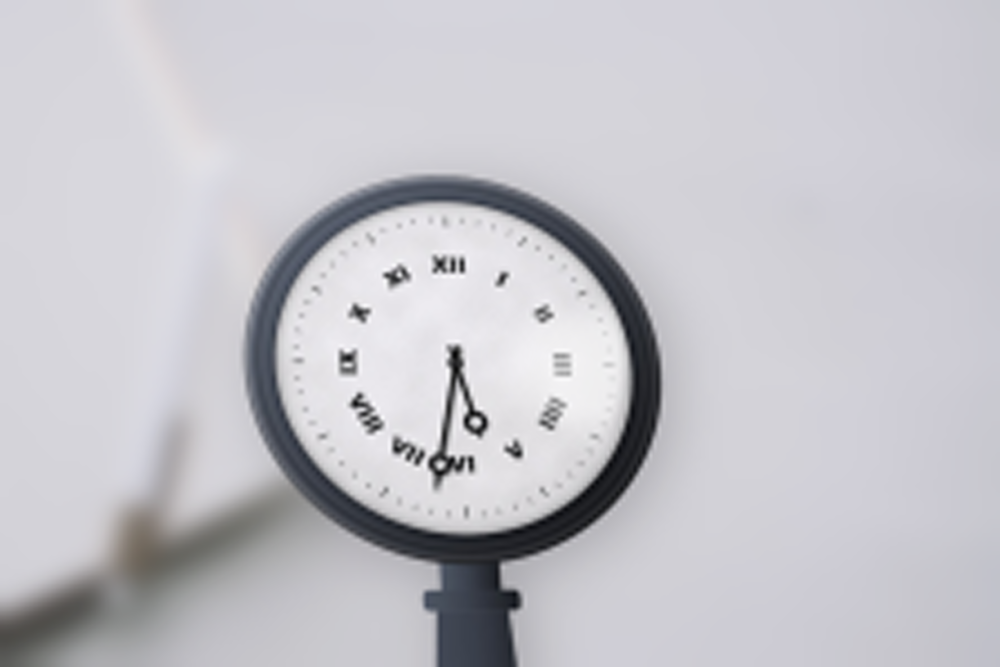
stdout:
h=5 m=32
